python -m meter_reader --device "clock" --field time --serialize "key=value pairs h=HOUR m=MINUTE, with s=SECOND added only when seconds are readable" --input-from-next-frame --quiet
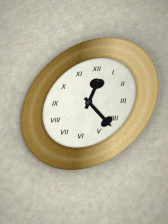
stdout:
h=12 m=22
